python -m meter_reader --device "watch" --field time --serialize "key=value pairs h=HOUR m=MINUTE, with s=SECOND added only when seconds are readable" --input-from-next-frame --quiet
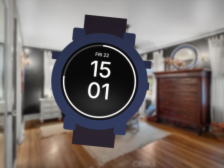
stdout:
h=15 m=1
